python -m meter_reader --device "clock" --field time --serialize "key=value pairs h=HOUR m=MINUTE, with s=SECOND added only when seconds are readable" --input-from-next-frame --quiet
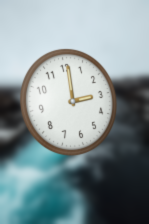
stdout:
h=3 m=1
